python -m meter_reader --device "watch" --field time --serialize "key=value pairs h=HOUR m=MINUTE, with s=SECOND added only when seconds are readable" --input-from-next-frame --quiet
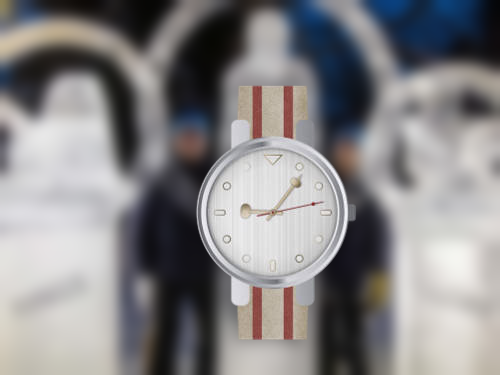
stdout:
h=9 m=6 s=13
